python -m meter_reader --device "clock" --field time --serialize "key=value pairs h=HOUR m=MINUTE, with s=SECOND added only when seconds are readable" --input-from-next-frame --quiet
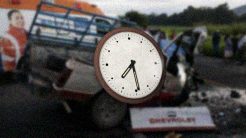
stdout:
h=7 m=29
